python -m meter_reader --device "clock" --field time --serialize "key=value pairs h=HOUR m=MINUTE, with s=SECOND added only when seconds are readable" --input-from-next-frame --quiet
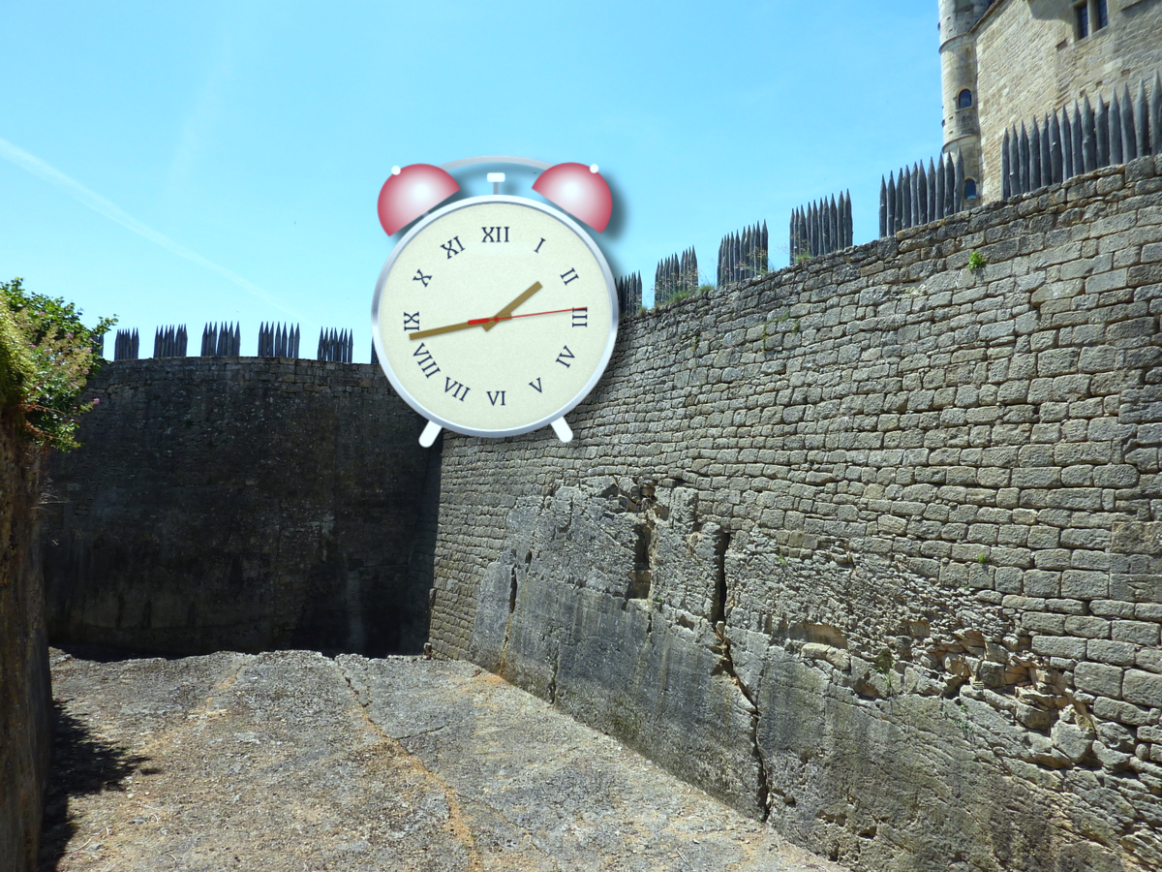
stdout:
h=1 m=43 s=14
